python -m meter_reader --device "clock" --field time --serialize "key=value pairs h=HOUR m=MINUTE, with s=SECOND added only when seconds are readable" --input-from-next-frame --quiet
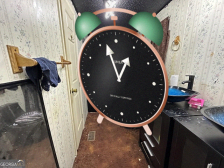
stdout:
h=12 m=57
